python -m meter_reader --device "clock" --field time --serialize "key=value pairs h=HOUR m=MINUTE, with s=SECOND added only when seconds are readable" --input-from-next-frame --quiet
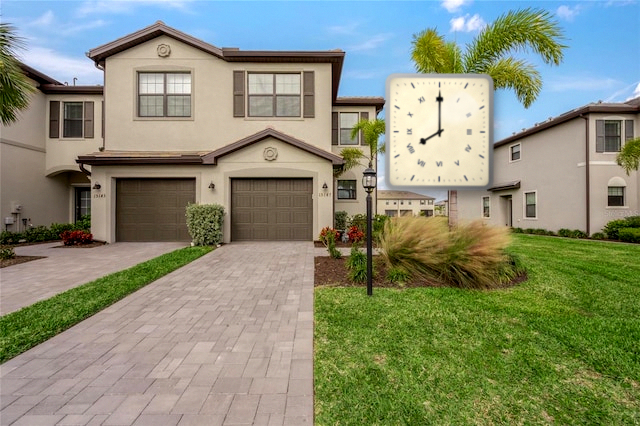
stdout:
h=8 m=0
